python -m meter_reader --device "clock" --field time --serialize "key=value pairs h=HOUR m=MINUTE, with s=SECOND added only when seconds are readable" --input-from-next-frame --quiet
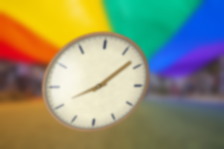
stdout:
h=8 m=8
